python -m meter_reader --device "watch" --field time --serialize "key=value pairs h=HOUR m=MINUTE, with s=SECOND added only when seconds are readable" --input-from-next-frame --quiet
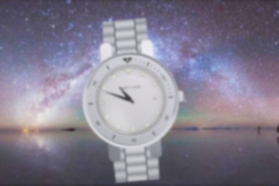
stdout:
h=10 m=49
